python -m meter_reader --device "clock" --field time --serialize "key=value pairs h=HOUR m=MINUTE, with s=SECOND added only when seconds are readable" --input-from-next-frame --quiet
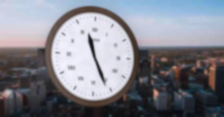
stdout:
h=11 m=26
